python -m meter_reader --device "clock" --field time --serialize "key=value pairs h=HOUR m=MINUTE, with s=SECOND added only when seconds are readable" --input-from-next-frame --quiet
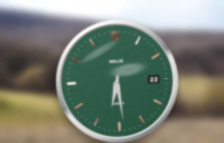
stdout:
h=6 m=29
